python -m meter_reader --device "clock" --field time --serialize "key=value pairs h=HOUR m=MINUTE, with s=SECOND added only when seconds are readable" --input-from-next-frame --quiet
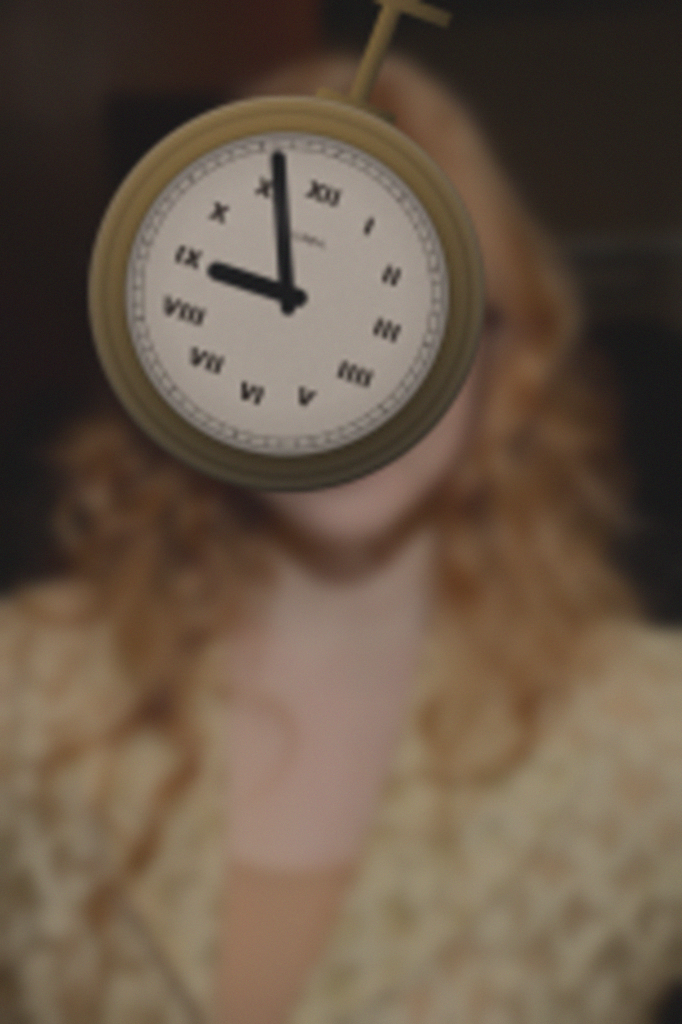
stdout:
h=8 m=56
